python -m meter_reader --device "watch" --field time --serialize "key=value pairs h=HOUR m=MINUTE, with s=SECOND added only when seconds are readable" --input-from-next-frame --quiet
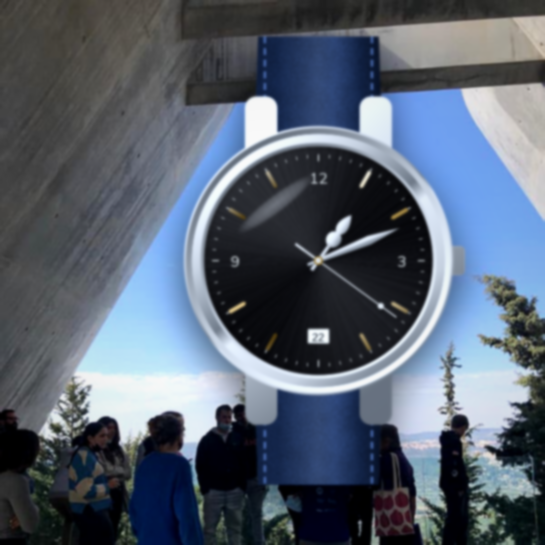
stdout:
h=1 m=11 s=21
